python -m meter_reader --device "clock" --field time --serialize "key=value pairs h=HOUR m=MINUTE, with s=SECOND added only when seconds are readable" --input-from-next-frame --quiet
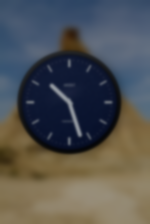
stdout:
h=10 m=27
